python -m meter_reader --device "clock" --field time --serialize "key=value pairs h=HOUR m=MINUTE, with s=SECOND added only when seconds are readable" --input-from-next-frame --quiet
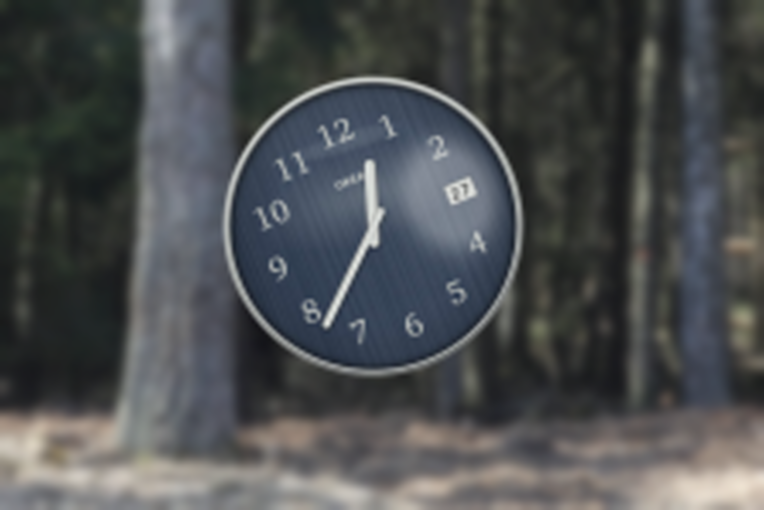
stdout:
h=12 m=38
